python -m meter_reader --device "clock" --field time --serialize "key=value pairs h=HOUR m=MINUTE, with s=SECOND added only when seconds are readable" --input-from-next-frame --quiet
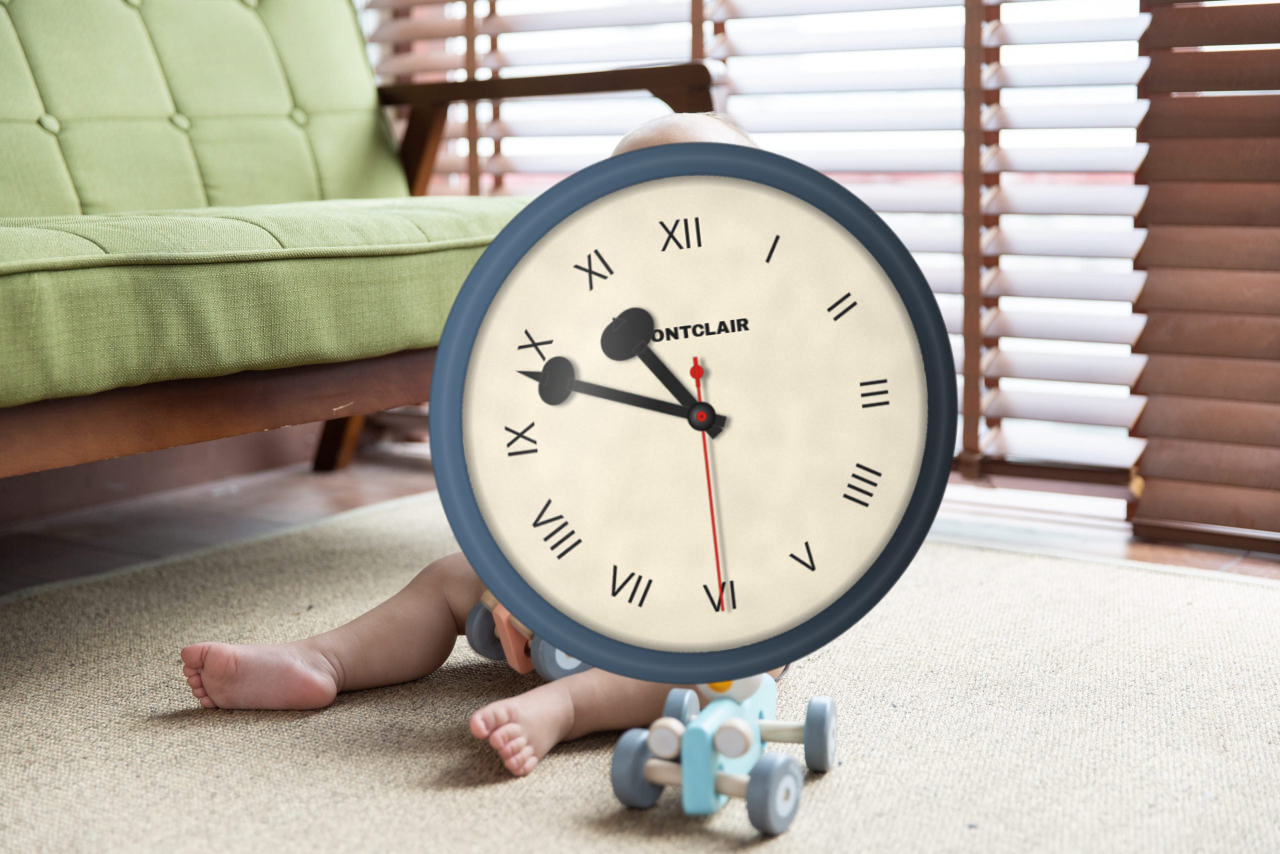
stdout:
h=10 m=48 s=30
